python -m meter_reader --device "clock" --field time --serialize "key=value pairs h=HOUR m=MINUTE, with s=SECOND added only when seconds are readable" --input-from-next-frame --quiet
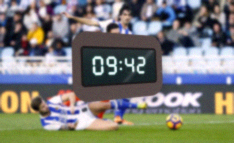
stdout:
h=9 m=42
